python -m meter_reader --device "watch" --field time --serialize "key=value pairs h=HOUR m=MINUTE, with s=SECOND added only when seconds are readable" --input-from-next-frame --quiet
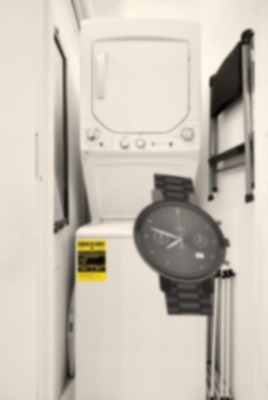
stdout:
h=7 m=48
